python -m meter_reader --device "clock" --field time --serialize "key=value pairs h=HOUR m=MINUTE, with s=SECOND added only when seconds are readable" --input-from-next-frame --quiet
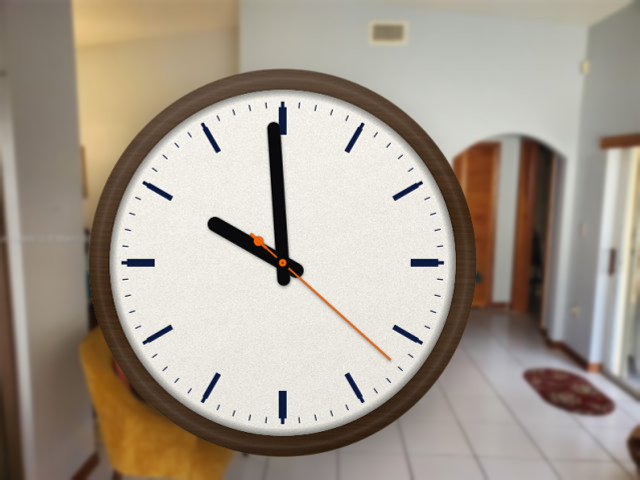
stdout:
h=9 m=59 s=22
